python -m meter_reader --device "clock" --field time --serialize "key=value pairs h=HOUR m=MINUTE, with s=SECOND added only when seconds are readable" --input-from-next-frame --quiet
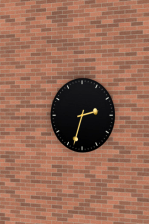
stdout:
h=2 m=33
